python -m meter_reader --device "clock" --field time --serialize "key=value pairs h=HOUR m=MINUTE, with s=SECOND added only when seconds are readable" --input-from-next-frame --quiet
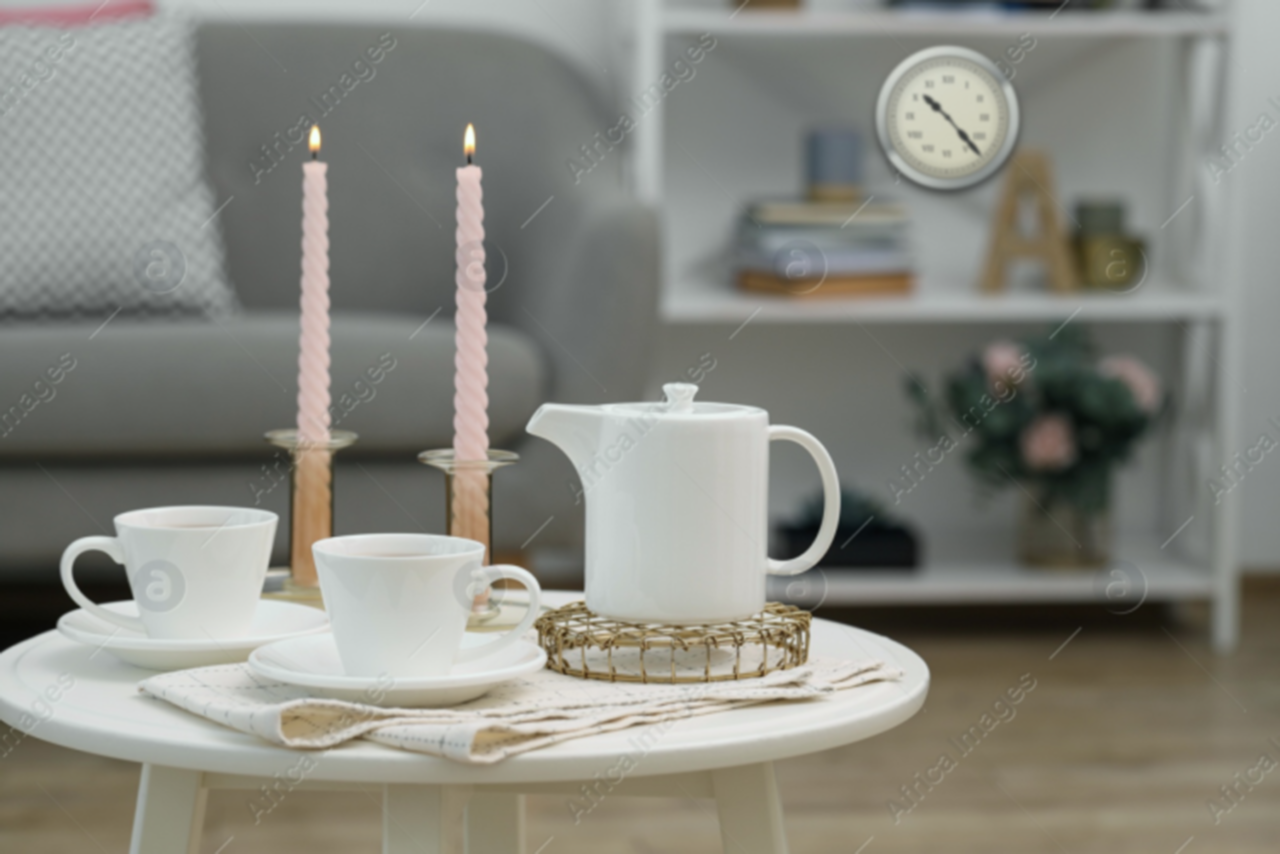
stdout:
h=10 m=23
